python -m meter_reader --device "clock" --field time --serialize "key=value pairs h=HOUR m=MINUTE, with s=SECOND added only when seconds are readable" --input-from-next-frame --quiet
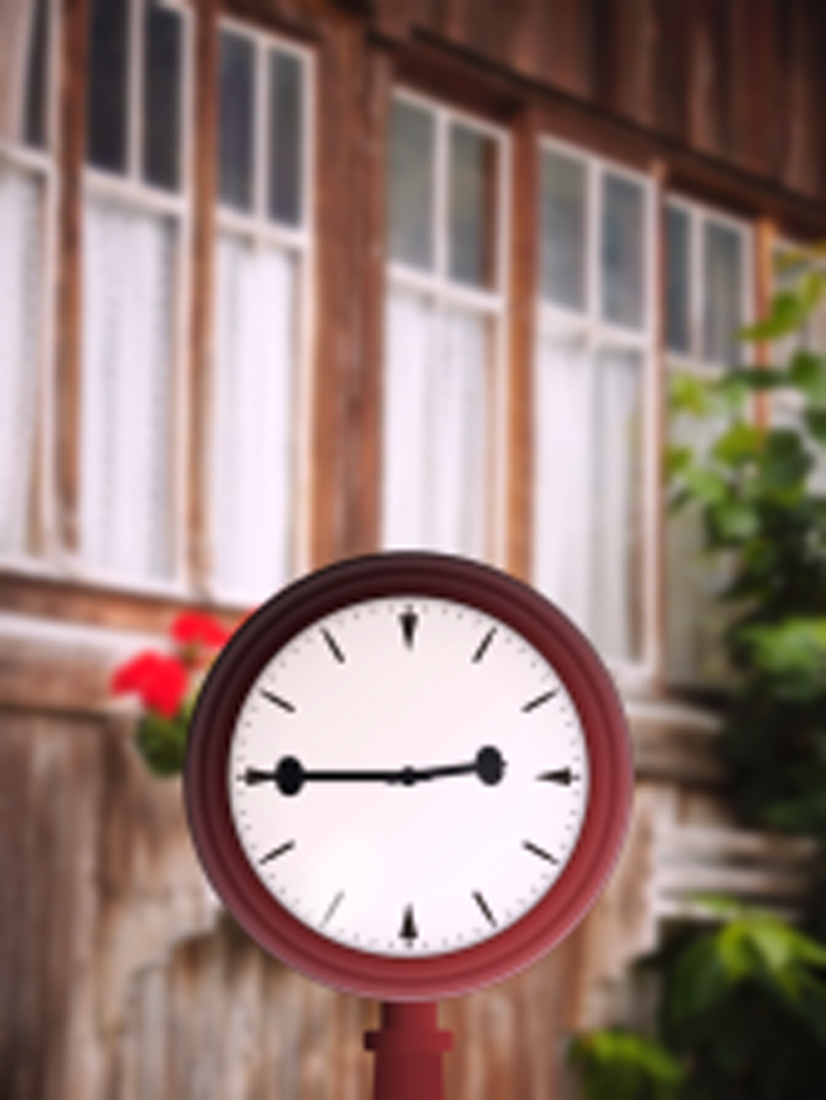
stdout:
h=2 m=45
